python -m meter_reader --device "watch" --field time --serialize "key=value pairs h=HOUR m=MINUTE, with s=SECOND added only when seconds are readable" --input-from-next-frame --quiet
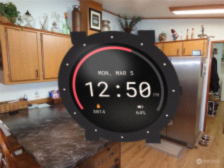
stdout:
h=12 m=50
